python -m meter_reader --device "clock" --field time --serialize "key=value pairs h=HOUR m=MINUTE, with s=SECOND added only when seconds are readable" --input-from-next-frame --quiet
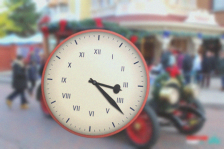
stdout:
h=3 m=22
